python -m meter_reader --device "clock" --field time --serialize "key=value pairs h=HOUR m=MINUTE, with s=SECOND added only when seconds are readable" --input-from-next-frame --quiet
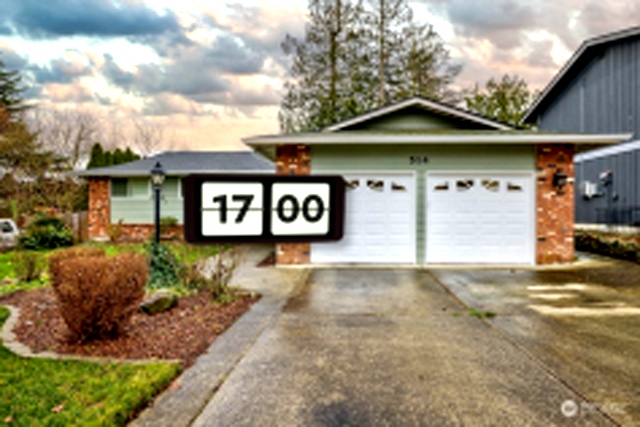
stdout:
h=17 m=0
